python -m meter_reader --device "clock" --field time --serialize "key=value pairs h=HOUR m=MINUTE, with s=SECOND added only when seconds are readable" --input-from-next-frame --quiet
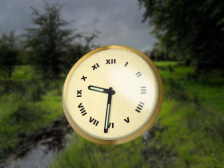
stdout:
h=9 m=31
